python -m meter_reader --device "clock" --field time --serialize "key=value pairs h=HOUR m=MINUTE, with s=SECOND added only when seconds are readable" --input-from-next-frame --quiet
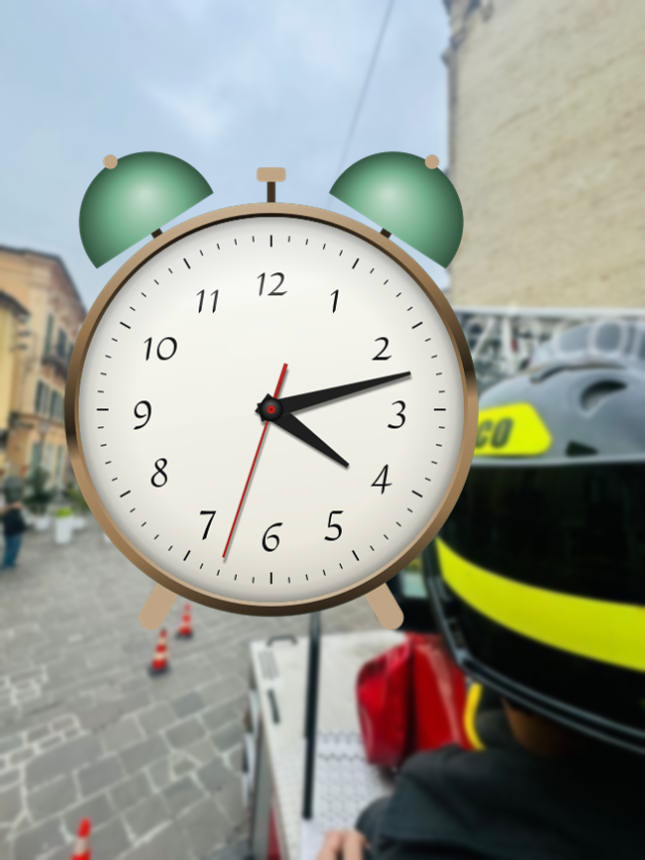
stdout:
h=4 m=12 s=33
